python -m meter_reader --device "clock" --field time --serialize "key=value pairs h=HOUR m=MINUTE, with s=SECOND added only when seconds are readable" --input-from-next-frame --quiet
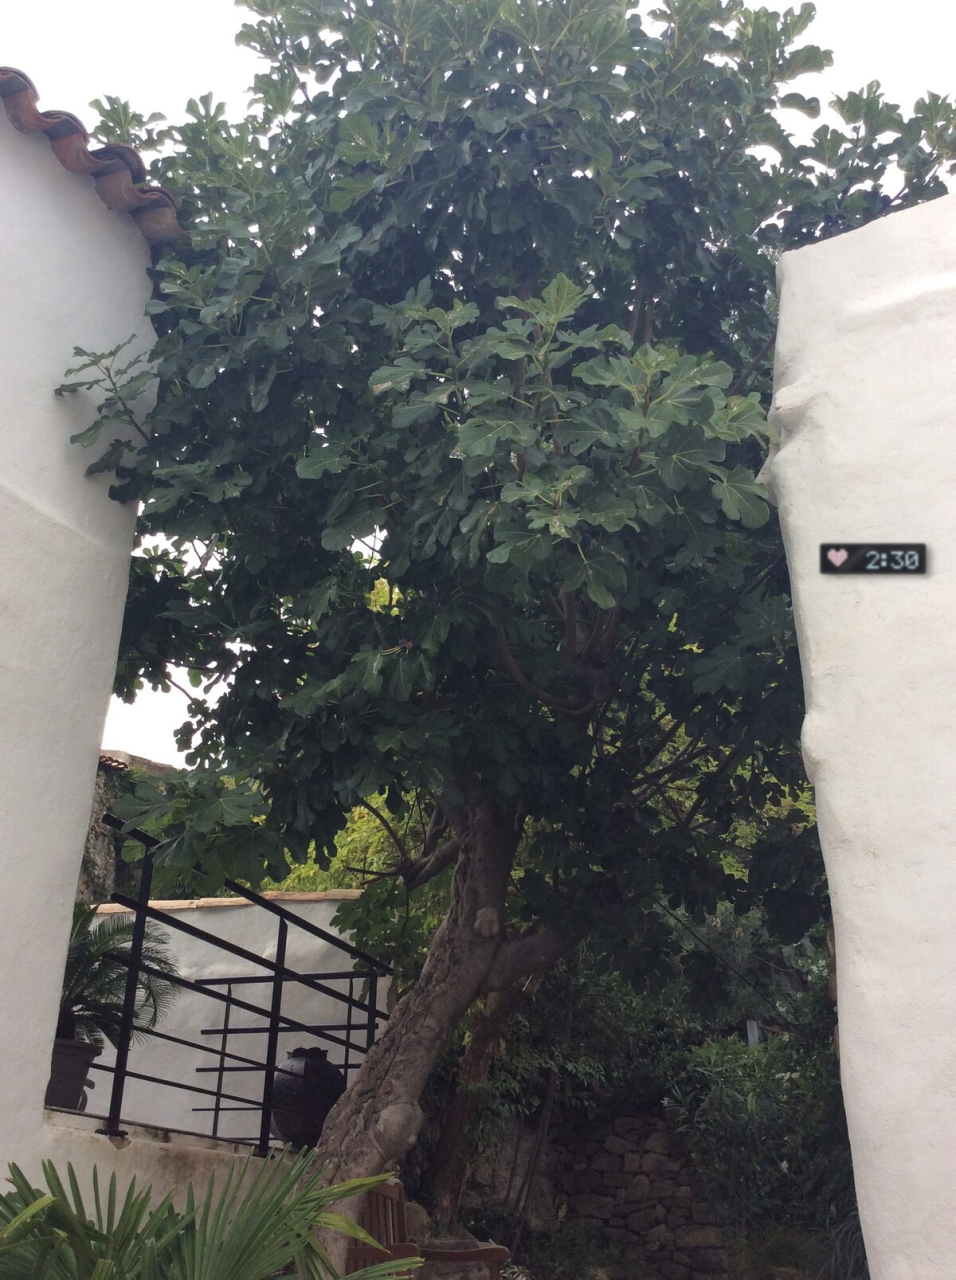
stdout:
h=2 m=30
